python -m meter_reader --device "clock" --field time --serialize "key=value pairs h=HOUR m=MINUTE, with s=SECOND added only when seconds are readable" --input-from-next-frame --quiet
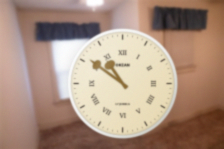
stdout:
h=10 m=51
